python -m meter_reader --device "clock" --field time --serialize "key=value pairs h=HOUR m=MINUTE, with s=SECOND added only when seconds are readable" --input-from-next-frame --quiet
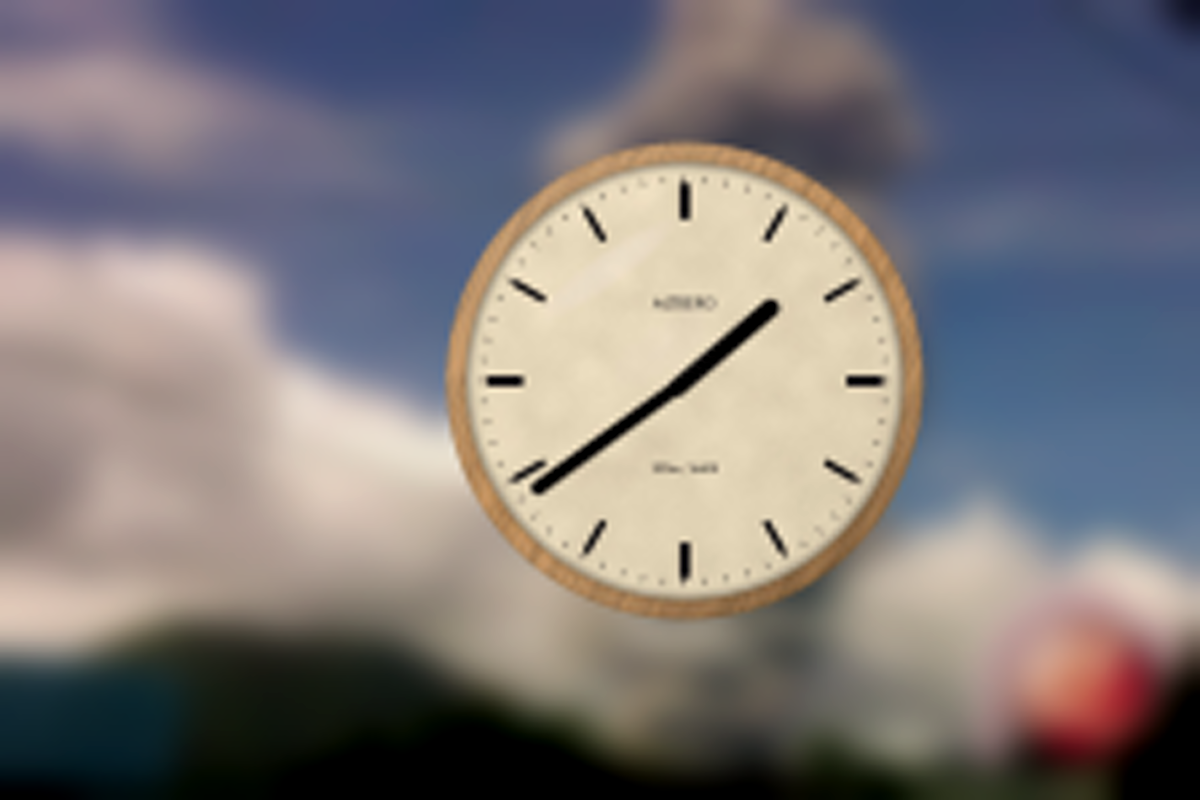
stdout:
h=1 m=39
